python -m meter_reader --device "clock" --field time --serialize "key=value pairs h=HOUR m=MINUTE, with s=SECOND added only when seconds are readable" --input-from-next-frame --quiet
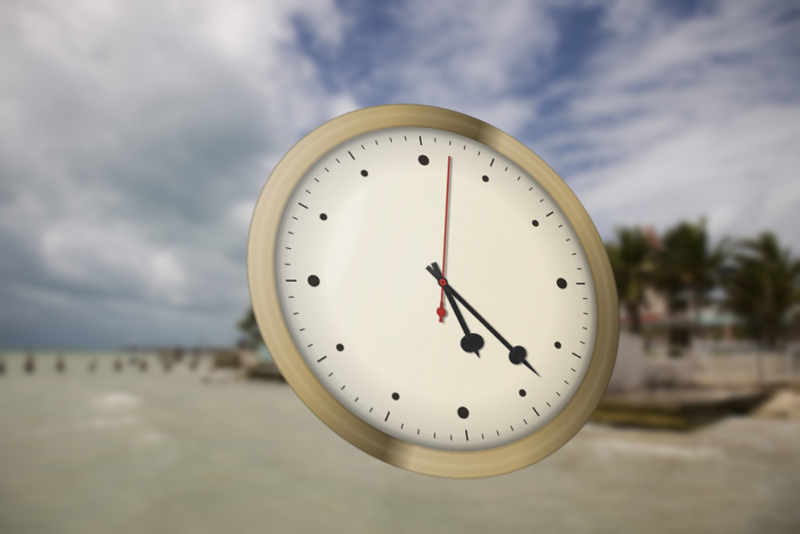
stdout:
h=5 m=23 s=2
